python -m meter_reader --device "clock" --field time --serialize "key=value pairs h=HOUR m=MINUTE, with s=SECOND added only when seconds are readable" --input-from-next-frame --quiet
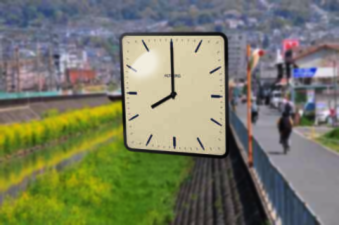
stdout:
h=8 m=0
